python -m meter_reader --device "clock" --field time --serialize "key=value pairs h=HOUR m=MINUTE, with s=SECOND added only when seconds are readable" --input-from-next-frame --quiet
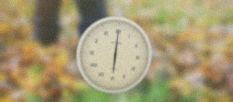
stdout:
h=6 m=0
